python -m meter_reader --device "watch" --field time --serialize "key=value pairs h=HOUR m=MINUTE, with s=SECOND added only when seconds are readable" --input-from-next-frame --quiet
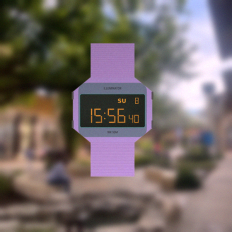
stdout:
h=15 m=56 s=40
